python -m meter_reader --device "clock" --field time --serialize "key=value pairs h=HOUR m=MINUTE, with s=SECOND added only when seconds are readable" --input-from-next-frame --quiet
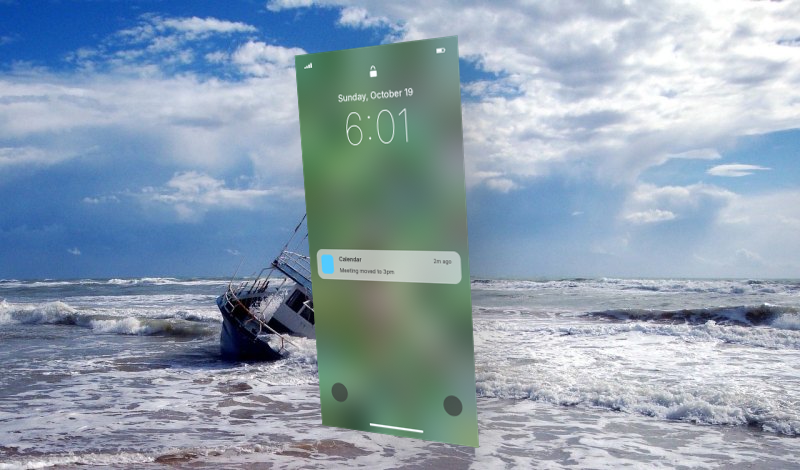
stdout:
h=6 m=1
